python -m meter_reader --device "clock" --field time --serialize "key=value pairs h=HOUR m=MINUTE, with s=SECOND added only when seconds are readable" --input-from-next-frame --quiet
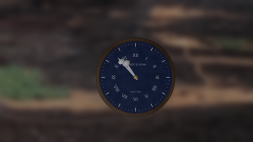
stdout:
h=10 m=53
